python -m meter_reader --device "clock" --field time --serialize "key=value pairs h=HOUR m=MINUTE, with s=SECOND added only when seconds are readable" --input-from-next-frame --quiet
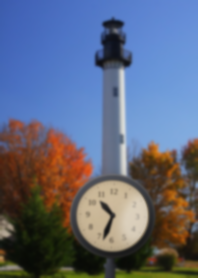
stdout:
h=10 m=33
